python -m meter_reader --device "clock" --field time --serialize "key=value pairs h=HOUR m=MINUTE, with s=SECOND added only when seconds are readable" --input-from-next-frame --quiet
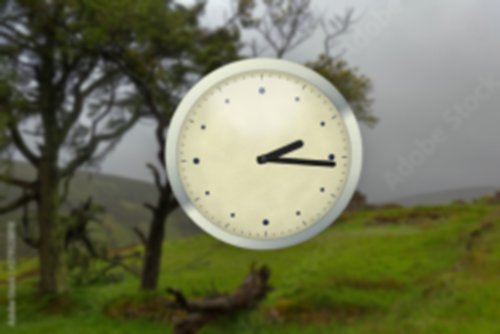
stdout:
h=2 m=16
